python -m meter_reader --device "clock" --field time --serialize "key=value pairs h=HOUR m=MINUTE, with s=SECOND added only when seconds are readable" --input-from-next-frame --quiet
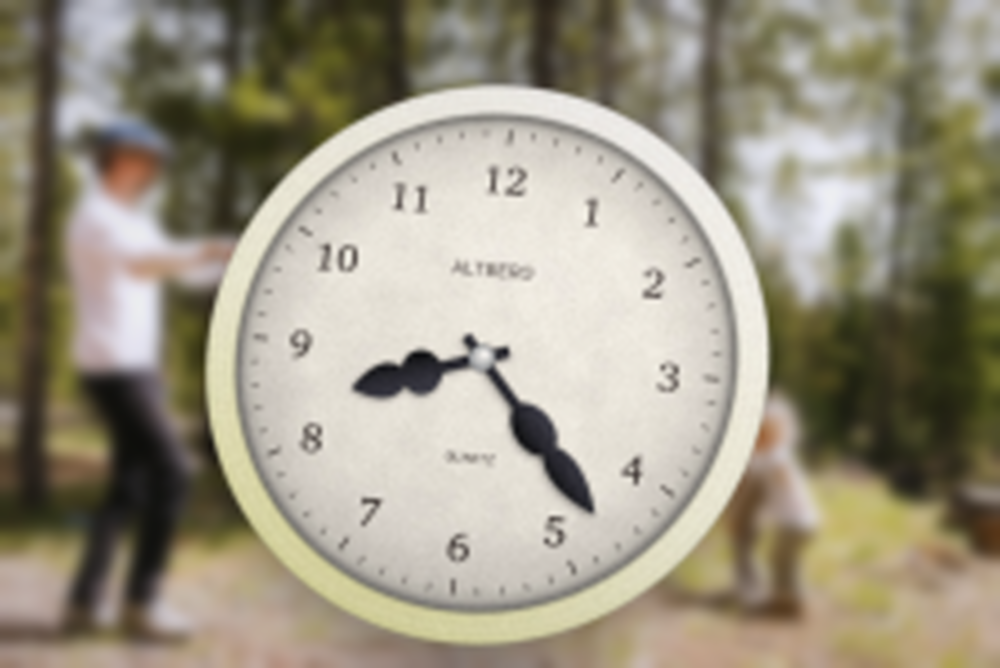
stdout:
h=8 m=23
